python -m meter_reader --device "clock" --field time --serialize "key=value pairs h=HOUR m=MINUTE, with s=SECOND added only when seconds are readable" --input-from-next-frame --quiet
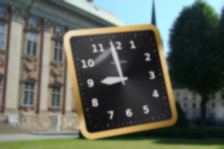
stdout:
h=8 m=59
